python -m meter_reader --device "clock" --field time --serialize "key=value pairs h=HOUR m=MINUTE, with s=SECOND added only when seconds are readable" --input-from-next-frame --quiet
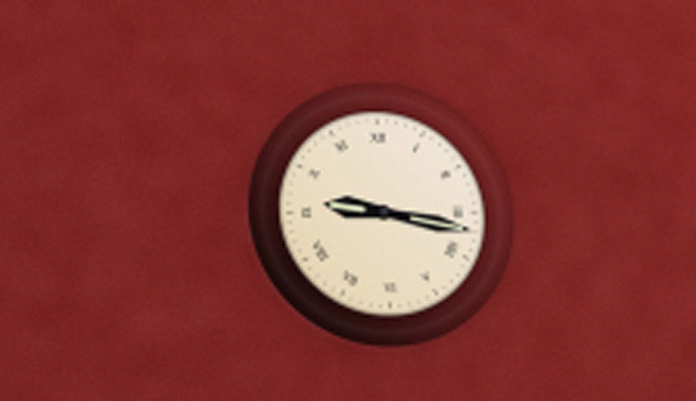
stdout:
h=9 m=17
